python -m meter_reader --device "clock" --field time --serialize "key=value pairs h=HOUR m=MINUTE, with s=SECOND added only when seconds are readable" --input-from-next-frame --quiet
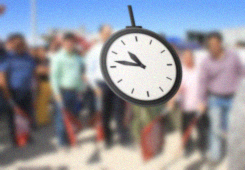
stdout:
h=10 m=47
